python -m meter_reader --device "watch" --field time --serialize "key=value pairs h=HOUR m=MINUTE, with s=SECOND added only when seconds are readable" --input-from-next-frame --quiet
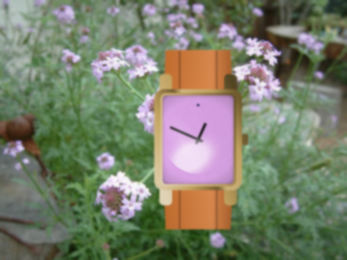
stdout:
h=12 m=49
